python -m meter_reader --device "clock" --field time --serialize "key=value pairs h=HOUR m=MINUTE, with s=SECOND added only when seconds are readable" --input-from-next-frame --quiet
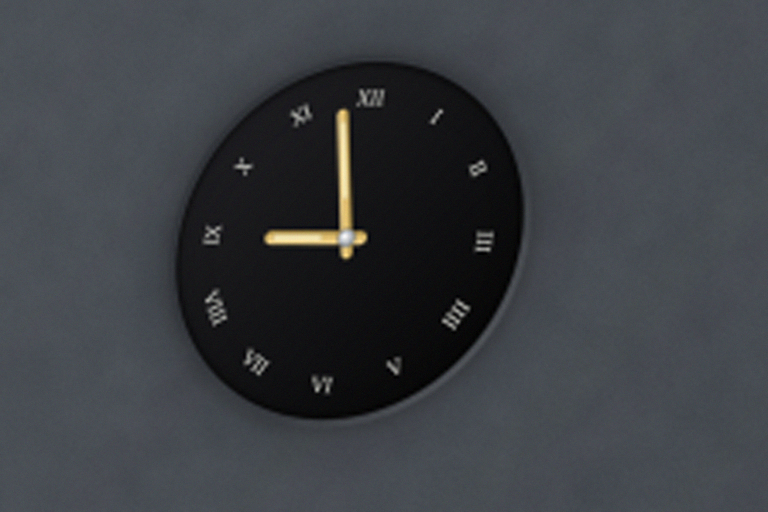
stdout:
h=8 m=58
